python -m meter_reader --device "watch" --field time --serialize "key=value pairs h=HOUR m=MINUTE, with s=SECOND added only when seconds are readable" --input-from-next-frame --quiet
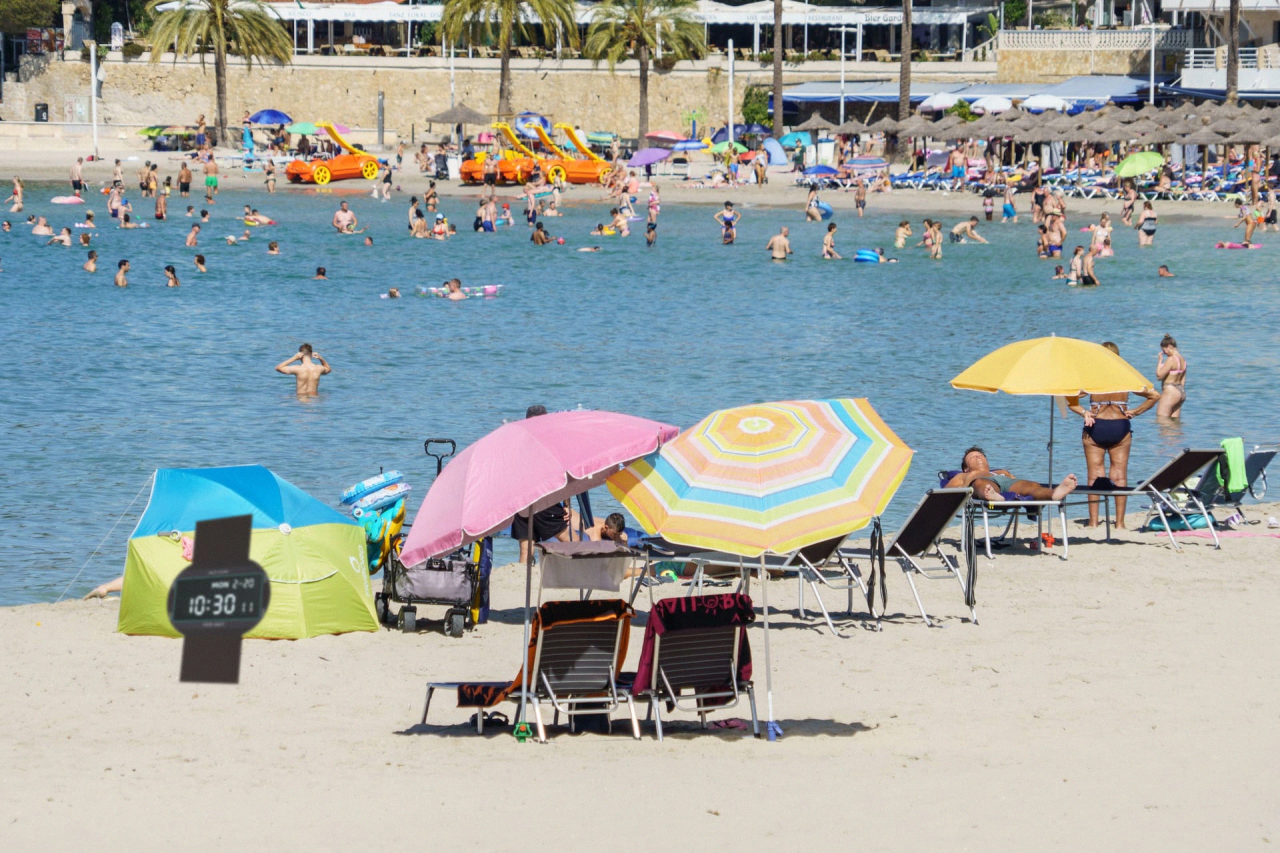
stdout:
h=10 m=30
